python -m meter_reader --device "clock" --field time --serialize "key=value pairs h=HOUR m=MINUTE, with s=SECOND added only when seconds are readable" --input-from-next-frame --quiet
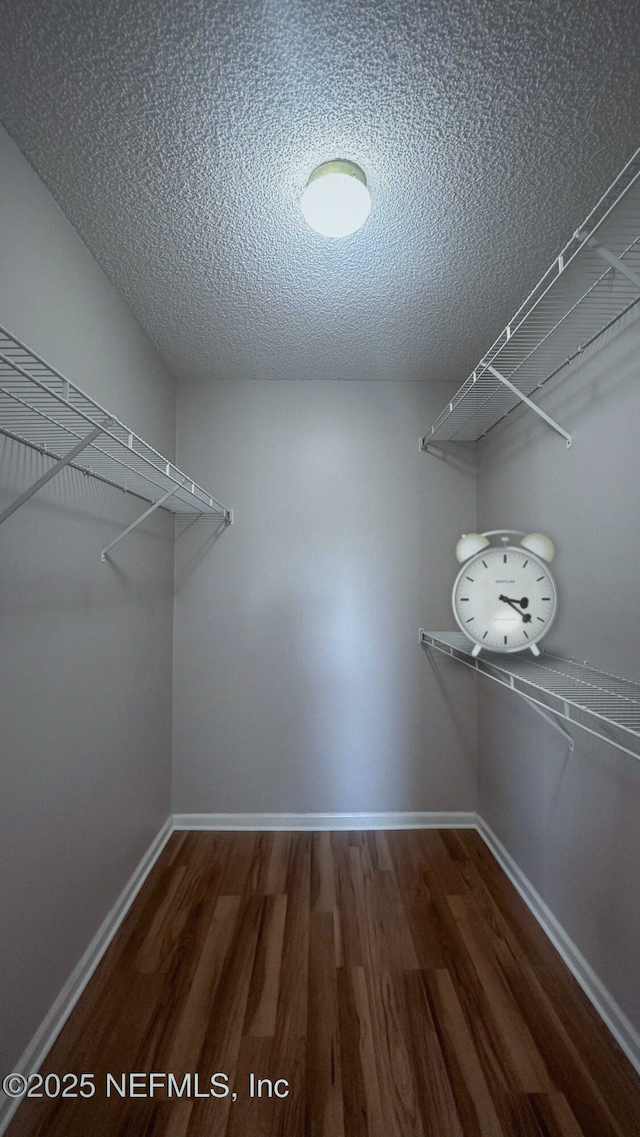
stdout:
h=3 m=22
